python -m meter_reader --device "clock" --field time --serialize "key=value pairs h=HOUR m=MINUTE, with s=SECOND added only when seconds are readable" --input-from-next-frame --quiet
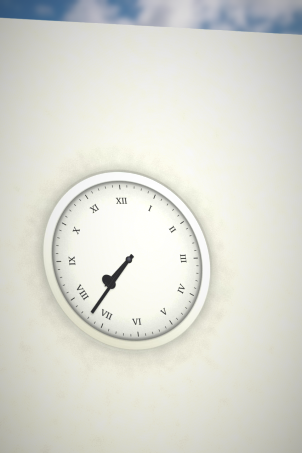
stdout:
h=7 m=37
